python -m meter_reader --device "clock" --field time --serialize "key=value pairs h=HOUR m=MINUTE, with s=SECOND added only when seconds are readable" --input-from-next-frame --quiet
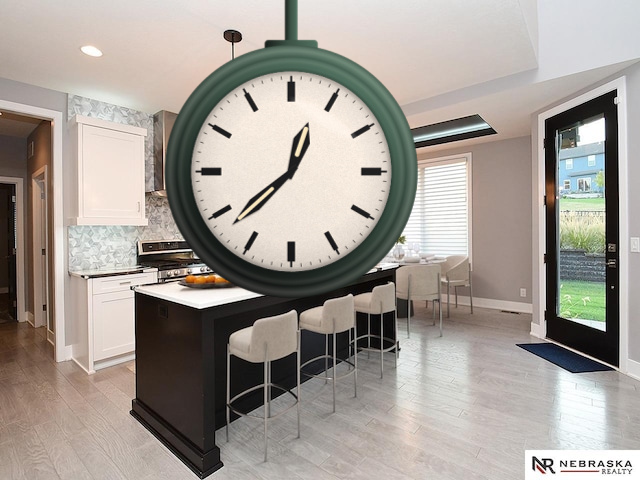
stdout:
h=12 m=38
